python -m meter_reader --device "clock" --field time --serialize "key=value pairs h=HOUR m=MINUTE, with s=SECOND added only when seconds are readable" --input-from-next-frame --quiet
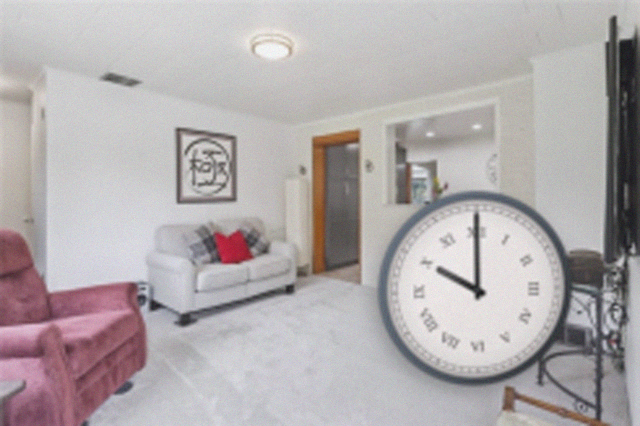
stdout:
h=10 m=0
